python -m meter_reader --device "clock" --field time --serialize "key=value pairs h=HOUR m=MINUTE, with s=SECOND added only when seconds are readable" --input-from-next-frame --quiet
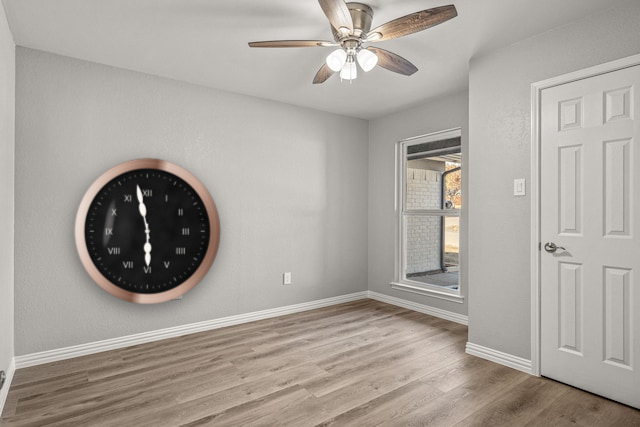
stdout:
h=5 m=58
